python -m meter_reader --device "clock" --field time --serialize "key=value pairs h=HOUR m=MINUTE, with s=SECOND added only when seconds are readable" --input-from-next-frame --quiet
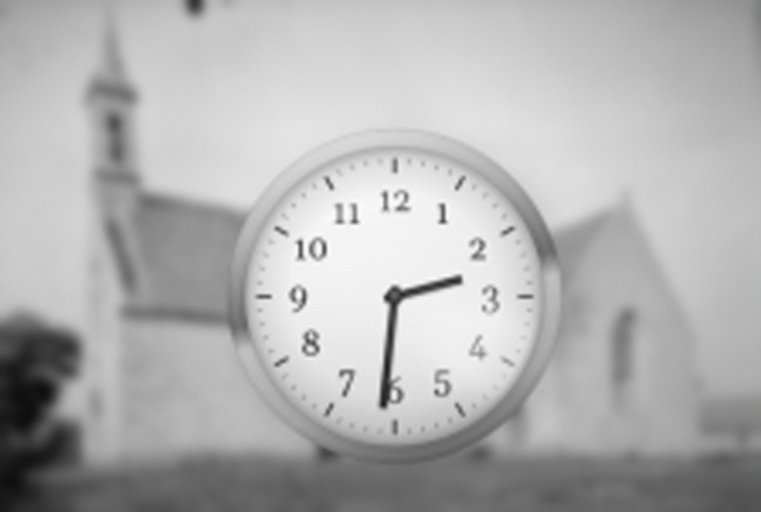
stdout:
h=2 m=31
